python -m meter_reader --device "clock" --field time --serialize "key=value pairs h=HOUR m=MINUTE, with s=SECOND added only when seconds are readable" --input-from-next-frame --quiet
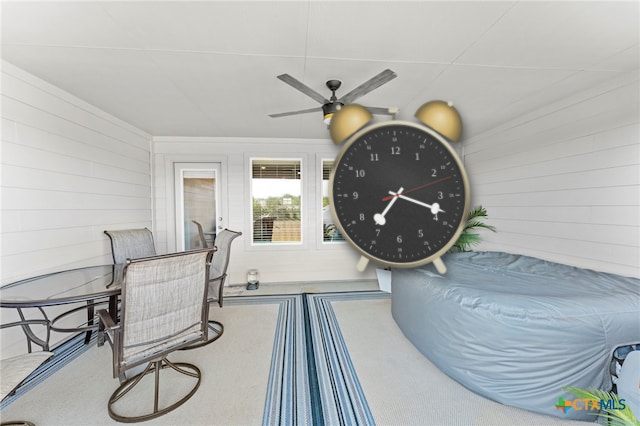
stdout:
h=7 m=18 s=12
